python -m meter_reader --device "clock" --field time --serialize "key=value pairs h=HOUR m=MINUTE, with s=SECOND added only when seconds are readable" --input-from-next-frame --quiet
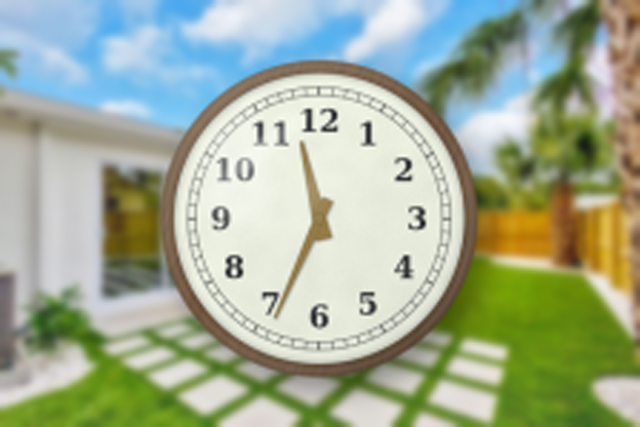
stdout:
h=11 m=34
